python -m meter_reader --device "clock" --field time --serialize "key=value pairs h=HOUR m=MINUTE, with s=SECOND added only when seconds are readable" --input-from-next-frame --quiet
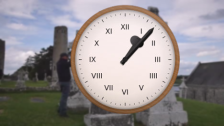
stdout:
h=1 m=7
